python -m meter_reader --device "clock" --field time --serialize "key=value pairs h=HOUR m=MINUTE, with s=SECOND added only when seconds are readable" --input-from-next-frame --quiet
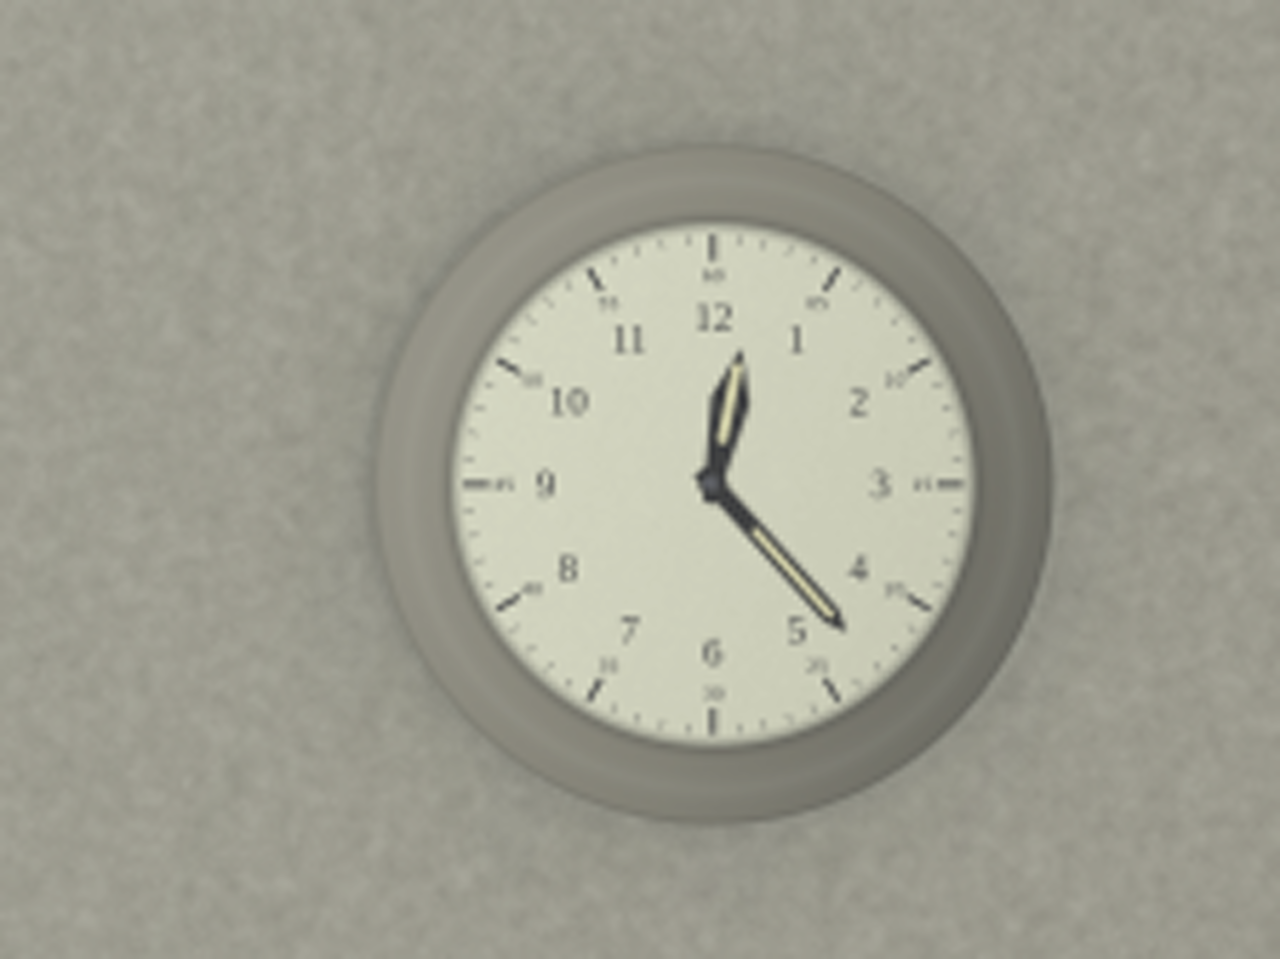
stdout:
h=12 m=23
